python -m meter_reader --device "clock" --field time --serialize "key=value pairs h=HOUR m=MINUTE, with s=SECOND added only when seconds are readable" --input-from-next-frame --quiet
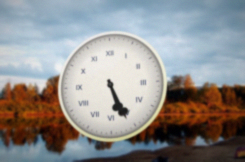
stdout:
h=5 m=26
